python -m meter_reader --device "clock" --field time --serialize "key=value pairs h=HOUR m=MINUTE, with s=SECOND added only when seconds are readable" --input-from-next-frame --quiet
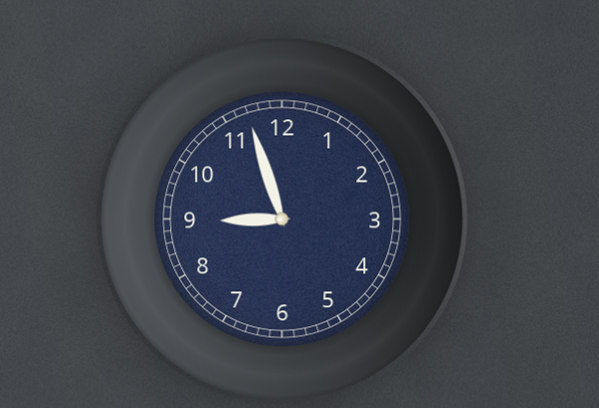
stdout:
h=8 m=57
